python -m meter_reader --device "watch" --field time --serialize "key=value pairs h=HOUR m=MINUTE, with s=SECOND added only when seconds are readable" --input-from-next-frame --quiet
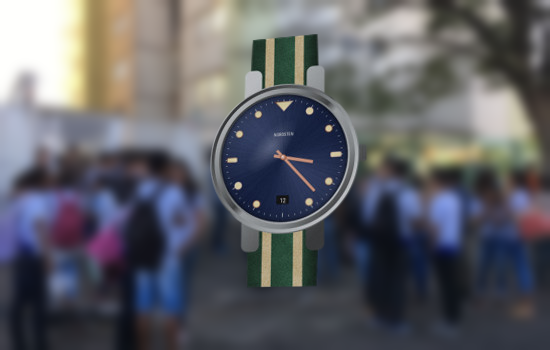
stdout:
h=3 m=23
